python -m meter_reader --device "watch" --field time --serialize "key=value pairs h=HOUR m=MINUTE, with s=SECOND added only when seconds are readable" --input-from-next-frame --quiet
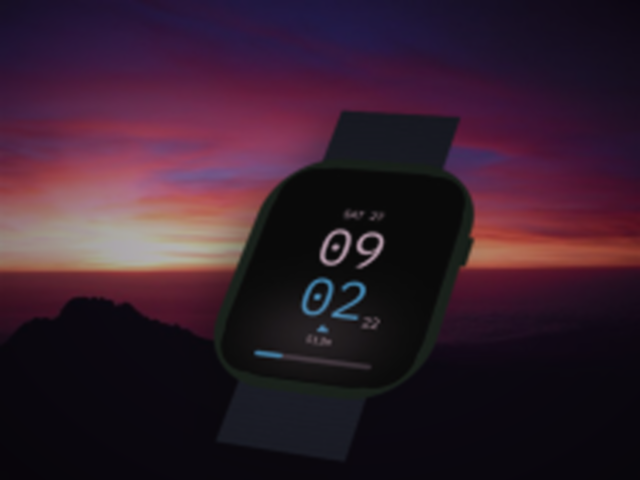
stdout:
h=9 m=2
